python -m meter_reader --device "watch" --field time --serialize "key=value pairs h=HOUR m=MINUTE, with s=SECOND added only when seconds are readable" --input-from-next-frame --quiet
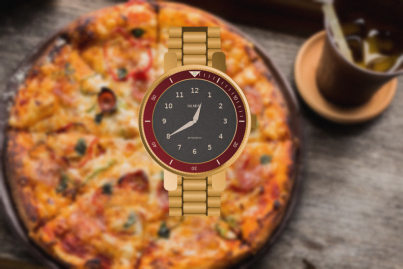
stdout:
h=12 m=40
